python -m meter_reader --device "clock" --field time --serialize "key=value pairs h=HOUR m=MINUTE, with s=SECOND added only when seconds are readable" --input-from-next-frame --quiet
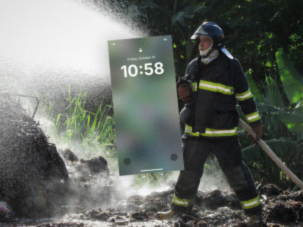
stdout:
h=10 m=58
